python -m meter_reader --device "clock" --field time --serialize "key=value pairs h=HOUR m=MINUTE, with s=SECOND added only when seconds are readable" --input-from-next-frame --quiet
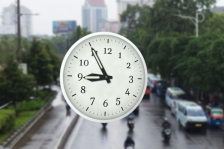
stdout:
h=8 m=55
